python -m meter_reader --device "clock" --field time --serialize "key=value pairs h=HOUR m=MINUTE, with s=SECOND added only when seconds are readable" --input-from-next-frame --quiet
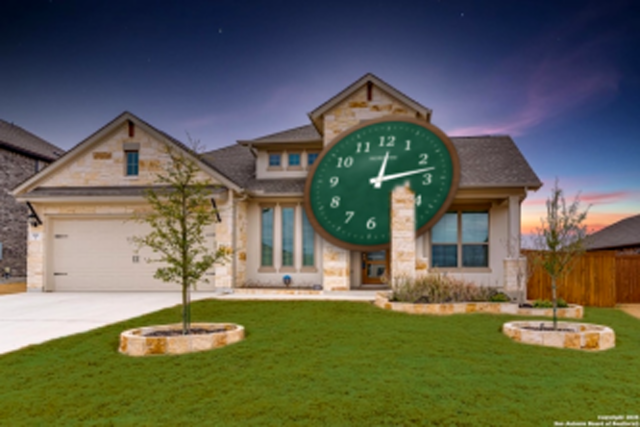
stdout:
h=12 m=13
